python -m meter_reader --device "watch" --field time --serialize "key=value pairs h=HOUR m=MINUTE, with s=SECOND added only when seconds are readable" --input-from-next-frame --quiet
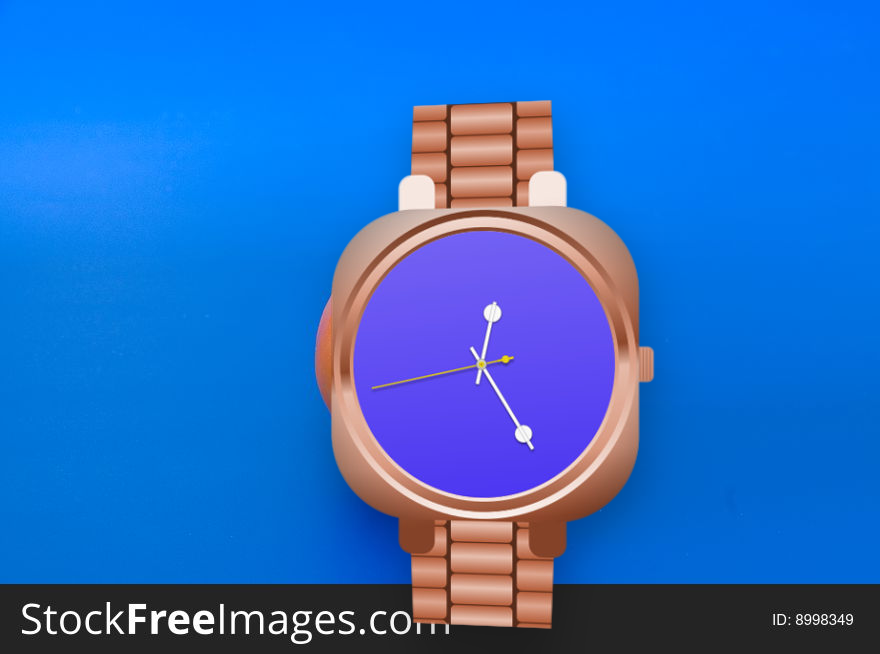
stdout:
h=12 m=24 s=43
